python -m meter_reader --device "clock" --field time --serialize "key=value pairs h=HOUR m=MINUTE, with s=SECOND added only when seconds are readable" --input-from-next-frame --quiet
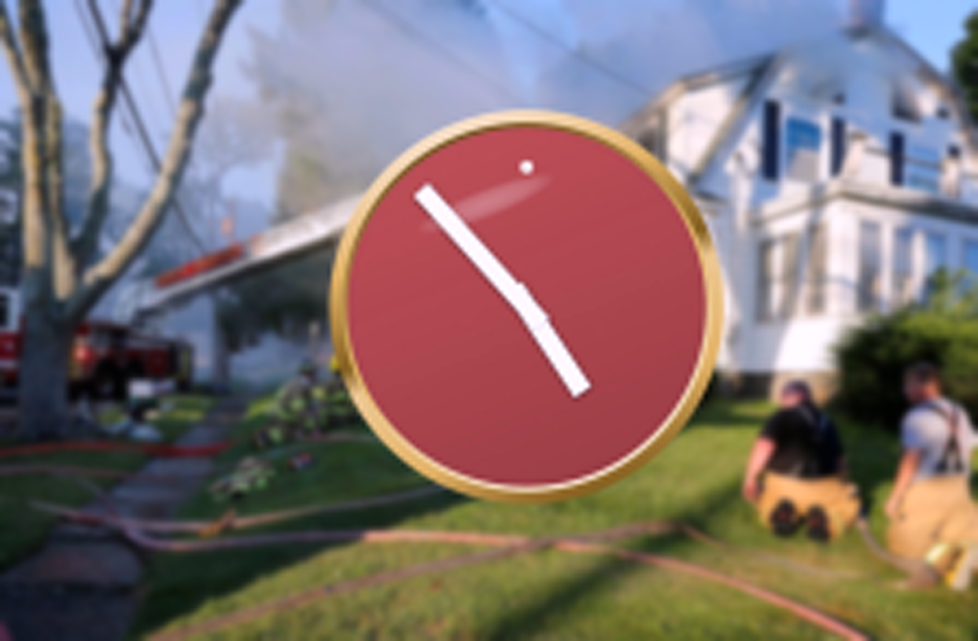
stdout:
h=4 m=53
